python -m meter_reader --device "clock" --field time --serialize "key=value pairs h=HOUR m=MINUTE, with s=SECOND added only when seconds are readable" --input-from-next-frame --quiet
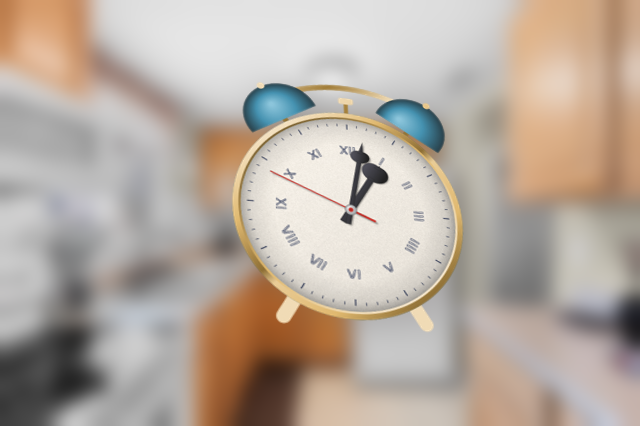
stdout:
h=1 m=1 s=49
